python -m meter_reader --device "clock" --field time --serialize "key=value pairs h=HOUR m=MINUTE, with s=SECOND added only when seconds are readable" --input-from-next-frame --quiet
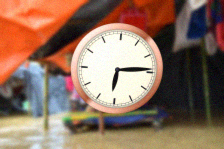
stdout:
h=6 m=14
